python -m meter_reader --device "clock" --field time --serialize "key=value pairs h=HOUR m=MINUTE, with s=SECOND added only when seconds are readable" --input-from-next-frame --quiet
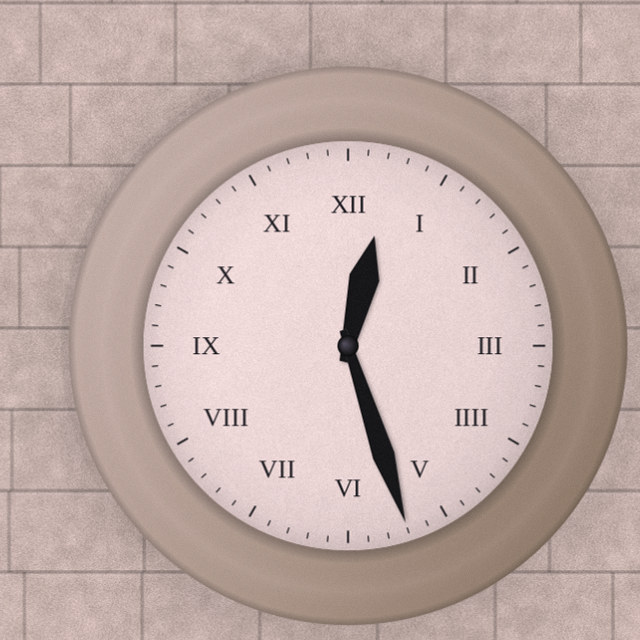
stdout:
h=12 m=27
